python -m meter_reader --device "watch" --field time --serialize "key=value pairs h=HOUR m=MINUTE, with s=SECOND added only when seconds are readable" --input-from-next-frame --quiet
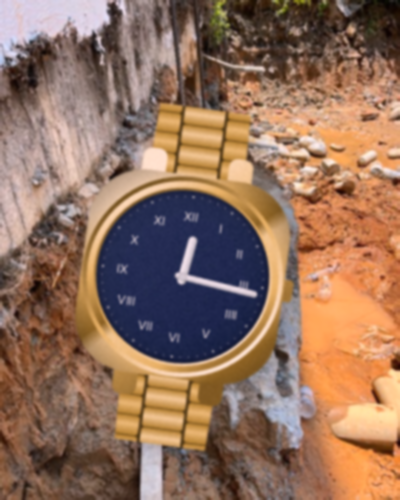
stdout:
h=12 m=16
